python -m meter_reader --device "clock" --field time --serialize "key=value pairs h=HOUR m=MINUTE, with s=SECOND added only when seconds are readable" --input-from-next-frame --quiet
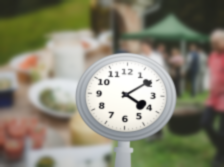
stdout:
h=4 m=9
